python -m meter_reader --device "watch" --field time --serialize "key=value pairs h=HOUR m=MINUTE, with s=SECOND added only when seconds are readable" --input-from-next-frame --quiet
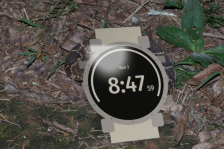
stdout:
h=8 m=47 s=59
